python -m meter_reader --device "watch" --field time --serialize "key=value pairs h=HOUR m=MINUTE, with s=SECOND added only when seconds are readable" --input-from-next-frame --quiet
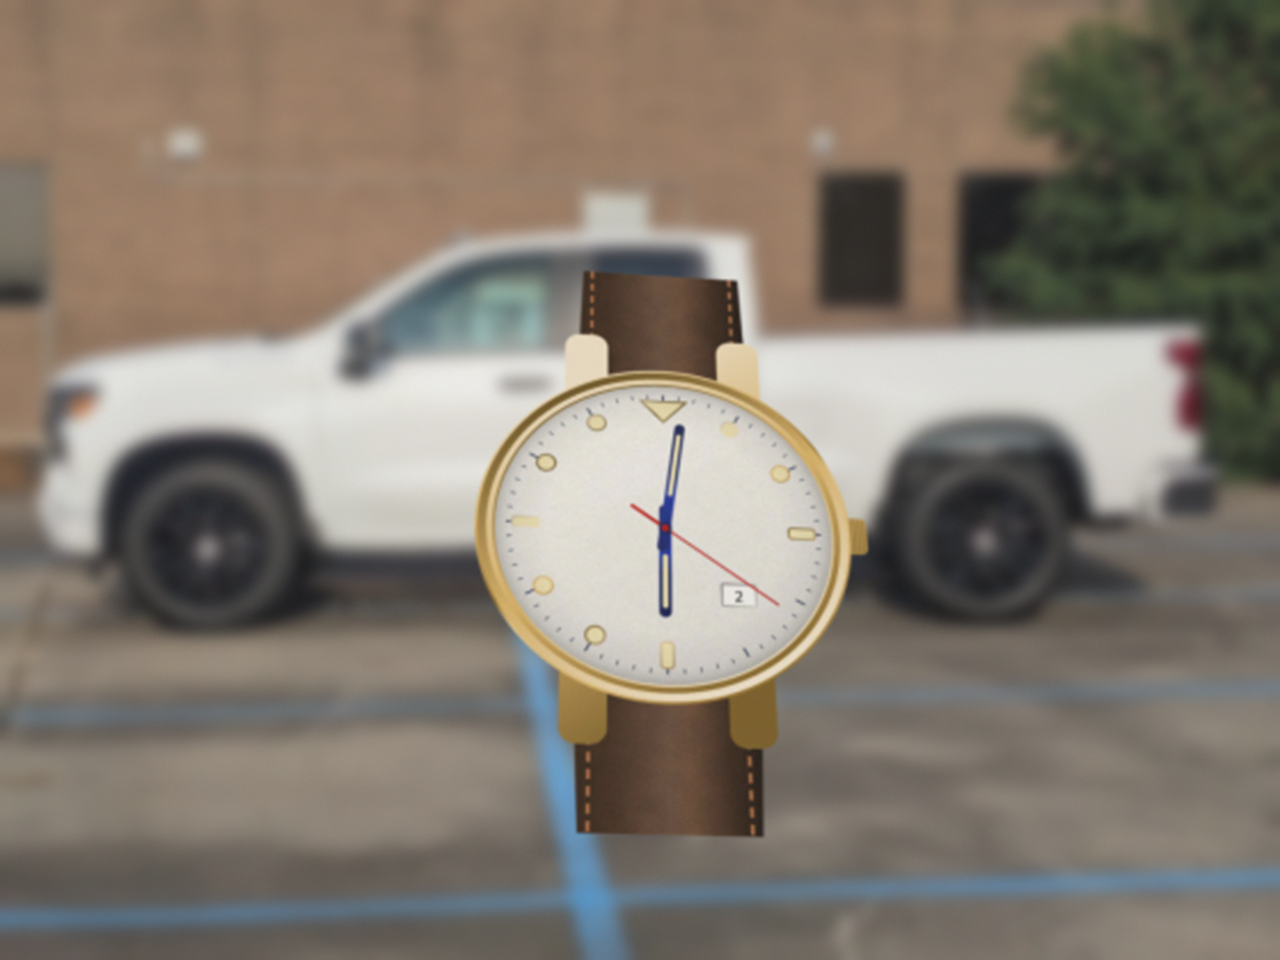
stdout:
h=6 m=1 s=21
